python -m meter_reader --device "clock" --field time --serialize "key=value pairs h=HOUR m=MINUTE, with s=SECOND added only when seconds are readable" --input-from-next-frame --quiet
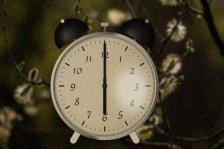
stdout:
h=6 m=0
